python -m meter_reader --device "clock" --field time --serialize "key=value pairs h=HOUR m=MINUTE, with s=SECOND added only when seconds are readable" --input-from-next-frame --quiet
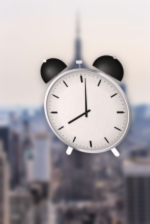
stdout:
h=8 m=1
